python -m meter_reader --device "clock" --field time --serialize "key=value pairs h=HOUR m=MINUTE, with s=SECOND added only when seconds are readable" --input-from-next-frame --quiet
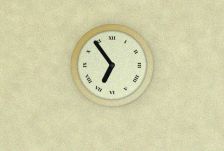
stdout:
h=6 m=54
